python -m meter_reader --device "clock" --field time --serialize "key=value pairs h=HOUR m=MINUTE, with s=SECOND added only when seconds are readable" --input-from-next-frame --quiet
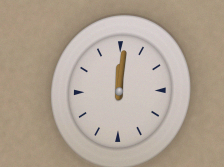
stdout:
h=12 m=1
